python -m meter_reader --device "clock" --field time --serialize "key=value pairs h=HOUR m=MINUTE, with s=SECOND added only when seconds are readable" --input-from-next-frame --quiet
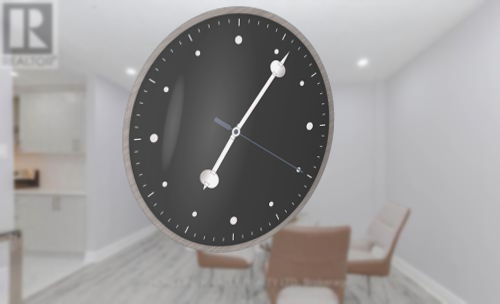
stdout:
h=7 m=6 s=20
